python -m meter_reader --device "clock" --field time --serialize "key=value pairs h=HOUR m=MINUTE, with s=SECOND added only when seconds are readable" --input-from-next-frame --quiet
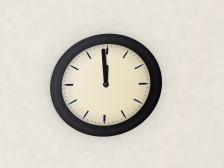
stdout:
h=11 m=59
